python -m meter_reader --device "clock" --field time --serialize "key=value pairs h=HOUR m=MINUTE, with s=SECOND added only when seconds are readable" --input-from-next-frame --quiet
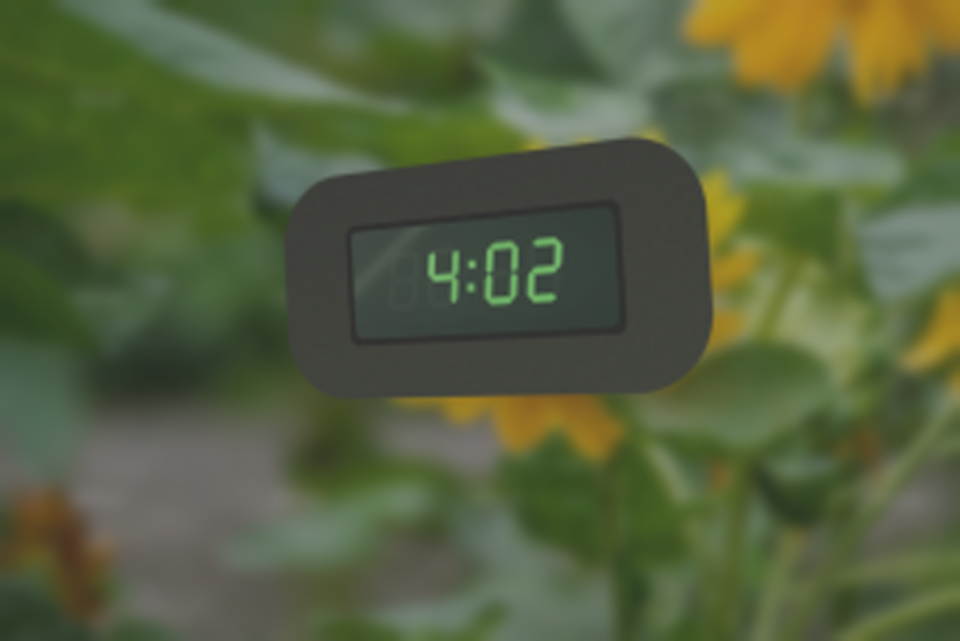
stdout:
h=4 m=2
